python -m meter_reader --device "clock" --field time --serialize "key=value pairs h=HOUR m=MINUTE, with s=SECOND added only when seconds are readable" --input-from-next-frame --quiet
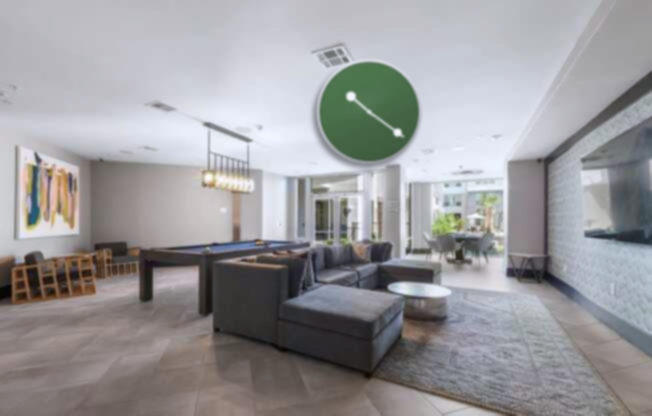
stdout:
h=10 m=21
